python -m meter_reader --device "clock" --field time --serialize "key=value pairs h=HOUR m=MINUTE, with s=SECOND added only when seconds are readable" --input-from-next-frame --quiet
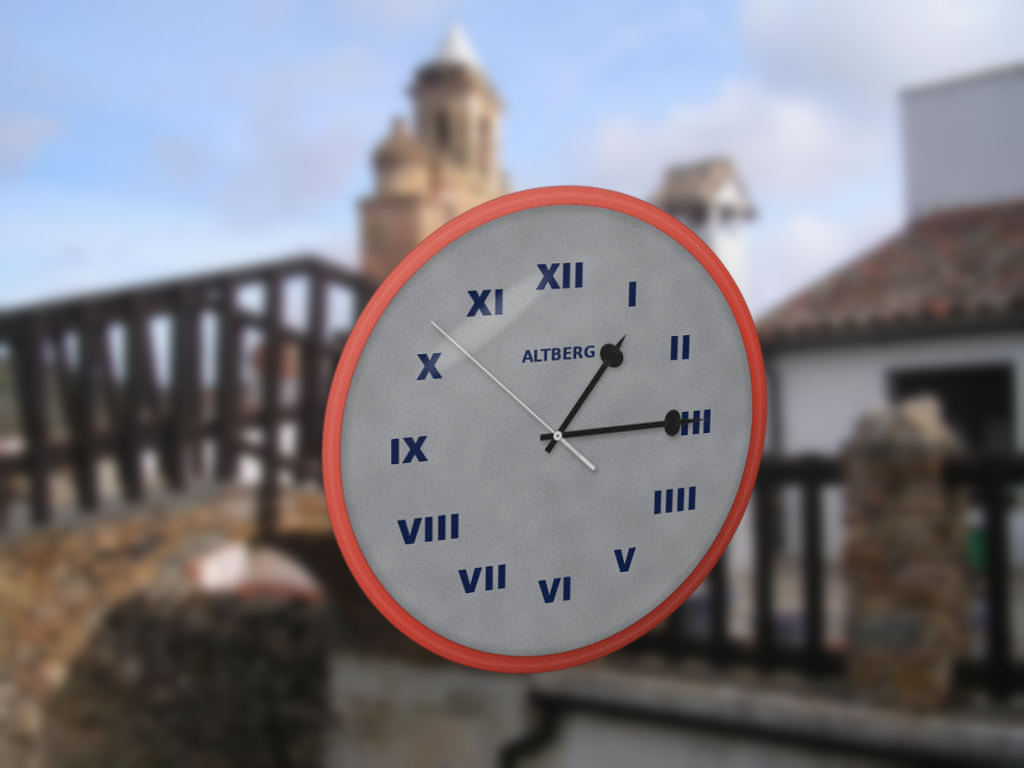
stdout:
h=1 m=14 s=52
